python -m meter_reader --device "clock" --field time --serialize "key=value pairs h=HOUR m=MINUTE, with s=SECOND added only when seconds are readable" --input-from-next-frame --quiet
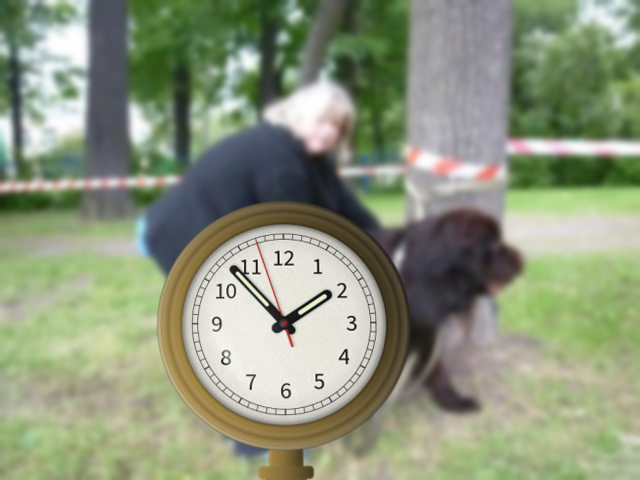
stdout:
h=1 m=52 s=57
